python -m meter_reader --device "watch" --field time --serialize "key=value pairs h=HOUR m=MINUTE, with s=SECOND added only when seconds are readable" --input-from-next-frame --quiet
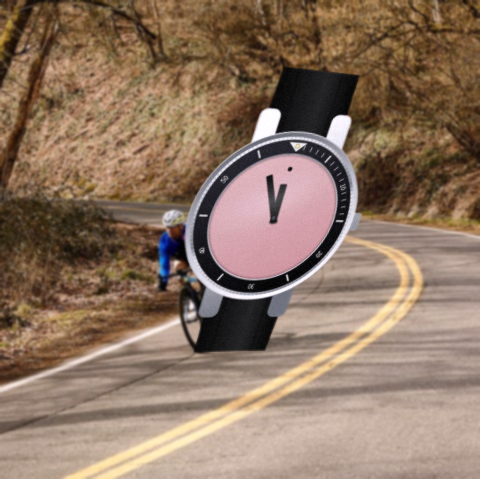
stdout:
h=11 m=56
